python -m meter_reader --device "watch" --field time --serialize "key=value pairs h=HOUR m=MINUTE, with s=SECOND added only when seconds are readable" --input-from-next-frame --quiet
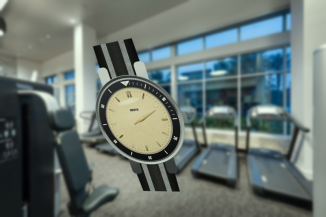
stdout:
h=2 m=11
